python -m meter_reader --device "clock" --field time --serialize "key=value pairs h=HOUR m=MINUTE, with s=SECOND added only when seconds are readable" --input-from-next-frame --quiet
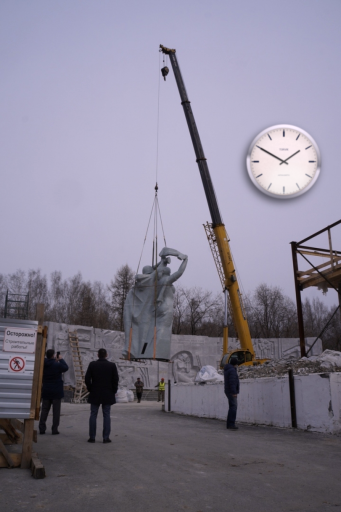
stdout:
h=1 m=50
